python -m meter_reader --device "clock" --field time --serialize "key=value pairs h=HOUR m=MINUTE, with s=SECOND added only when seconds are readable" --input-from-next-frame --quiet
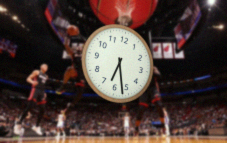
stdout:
h=6 m=27
